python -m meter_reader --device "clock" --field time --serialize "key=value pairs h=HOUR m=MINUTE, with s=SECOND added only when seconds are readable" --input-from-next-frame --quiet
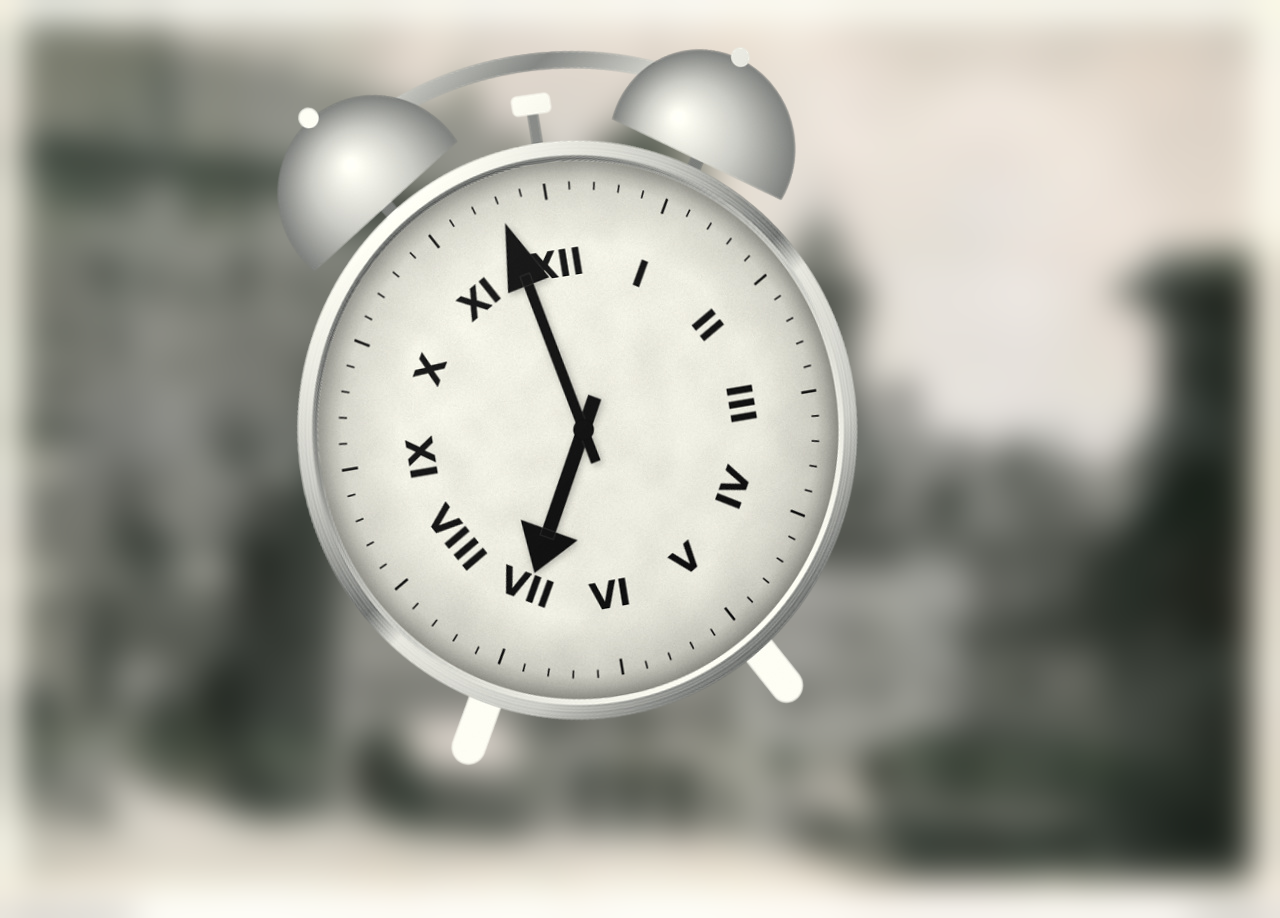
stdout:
h=6 m=58
